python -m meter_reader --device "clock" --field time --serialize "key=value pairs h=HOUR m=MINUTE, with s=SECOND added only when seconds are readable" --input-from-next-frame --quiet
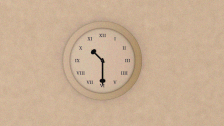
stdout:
h=10 m=30
